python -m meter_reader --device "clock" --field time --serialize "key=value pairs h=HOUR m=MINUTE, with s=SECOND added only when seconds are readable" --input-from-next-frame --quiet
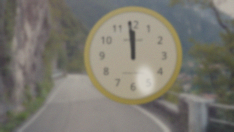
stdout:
h=11 m=59
